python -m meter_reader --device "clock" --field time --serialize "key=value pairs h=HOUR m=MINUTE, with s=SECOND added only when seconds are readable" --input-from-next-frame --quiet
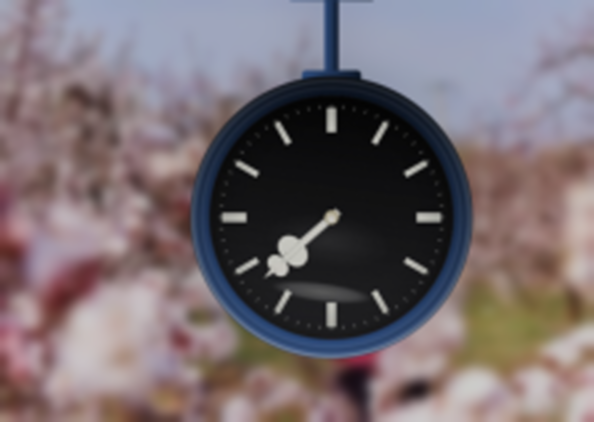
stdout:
h=7 m=38
